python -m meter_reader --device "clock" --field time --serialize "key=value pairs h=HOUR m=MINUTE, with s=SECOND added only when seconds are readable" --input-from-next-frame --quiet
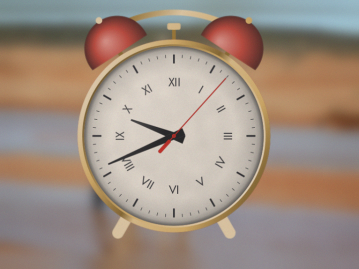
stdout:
h=9 m=41 s=7
